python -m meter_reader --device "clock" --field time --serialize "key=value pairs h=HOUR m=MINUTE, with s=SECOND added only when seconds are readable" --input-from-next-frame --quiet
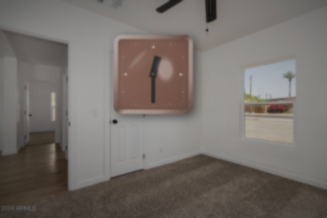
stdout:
h=12 m=30
